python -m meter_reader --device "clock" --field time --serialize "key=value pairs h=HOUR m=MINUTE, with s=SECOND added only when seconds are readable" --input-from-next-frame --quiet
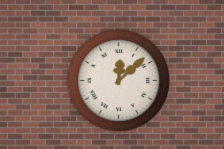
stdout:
h=12 m=8
